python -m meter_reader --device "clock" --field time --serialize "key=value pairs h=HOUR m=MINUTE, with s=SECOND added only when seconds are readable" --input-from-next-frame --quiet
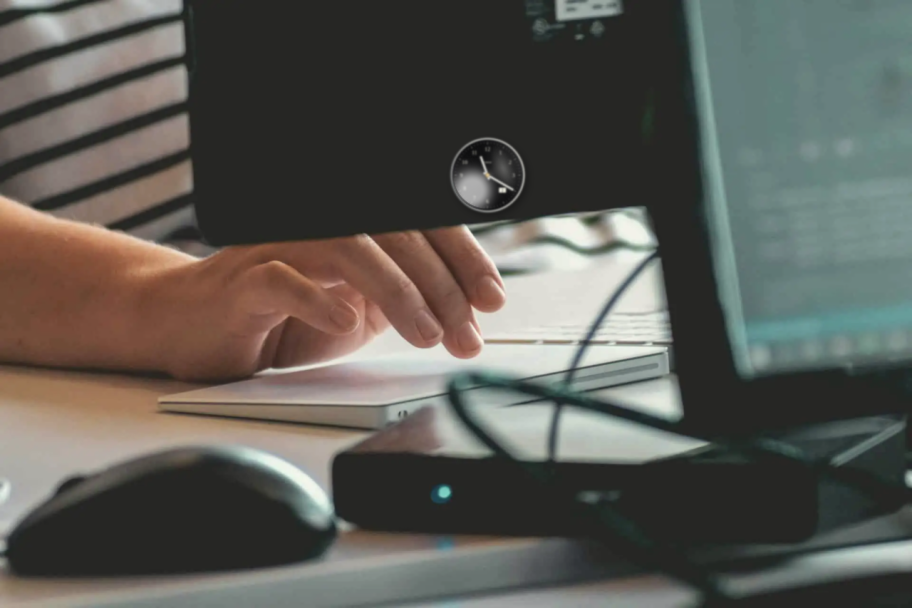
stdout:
h=11 m=20
